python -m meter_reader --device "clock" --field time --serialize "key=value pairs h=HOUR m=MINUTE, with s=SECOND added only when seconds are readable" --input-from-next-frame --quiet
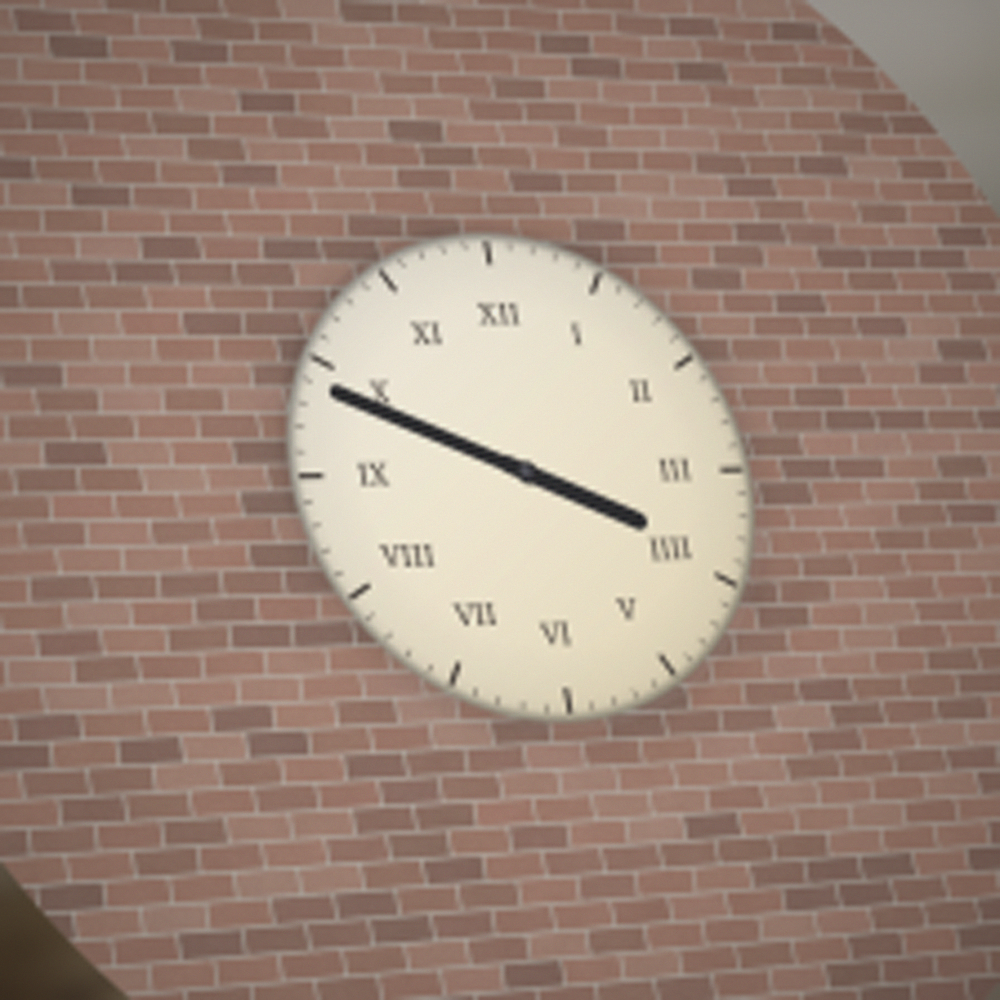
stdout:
h=3 m=49
